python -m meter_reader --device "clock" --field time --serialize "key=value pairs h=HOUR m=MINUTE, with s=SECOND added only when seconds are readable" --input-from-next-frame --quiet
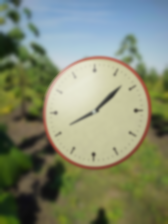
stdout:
h=8 m=8
